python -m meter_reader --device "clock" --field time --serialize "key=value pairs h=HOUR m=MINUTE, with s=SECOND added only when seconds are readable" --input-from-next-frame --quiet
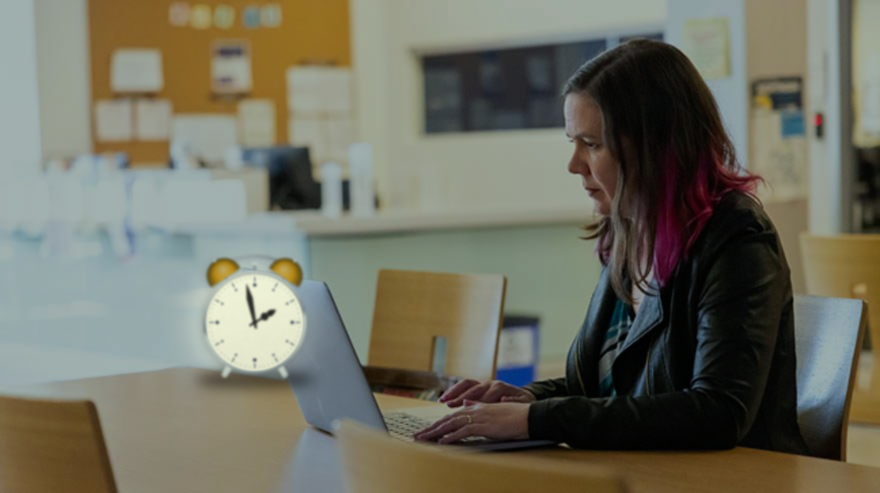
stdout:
h=1 m=58
